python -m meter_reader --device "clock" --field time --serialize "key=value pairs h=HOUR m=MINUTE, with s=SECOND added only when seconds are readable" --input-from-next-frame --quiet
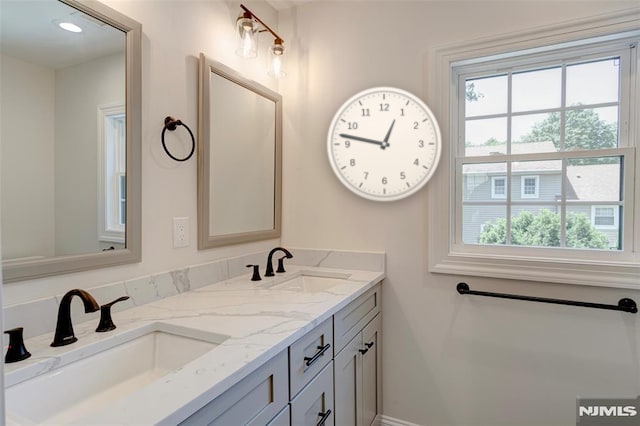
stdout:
h=12 m=47
